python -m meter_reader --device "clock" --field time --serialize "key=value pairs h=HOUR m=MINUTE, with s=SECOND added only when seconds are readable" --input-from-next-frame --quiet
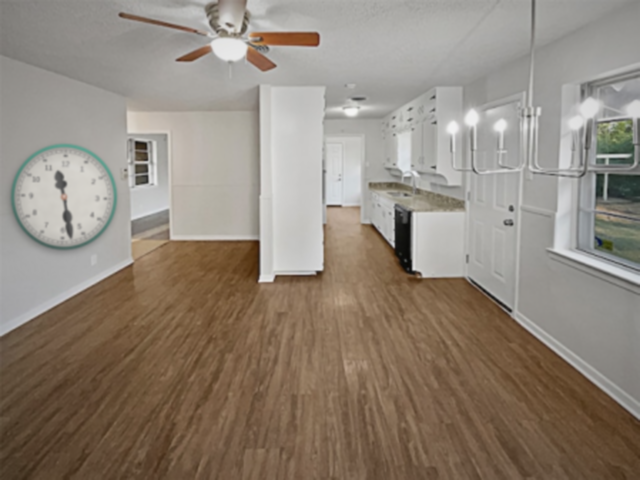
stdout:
h=11 m=28
